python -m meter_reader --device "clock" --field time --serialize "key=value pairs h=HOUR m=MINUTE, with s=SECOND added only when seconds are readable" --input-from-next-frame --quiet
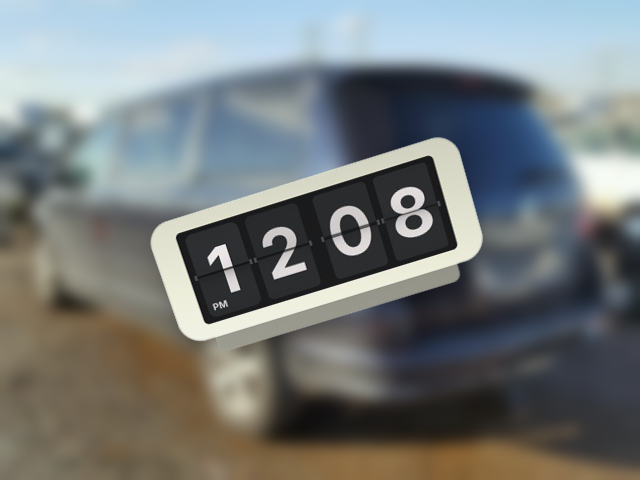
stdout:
h=12 m=8
